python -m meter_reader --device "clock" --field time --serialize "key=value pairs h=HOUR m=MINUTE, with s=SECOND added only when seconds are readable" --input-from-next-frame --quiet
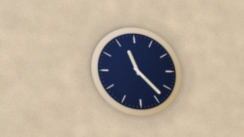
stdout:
h=11 m=23
